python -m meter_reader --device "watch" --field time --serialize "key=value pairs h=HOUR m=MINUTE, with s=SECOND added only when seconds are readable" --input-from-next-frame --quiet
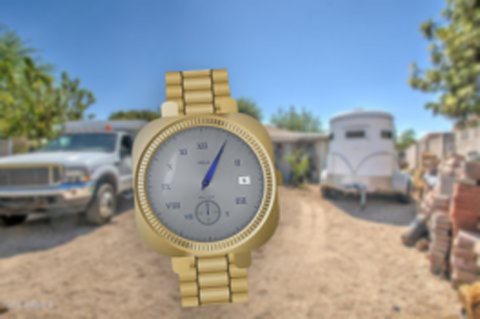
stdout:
h=1 m=5
